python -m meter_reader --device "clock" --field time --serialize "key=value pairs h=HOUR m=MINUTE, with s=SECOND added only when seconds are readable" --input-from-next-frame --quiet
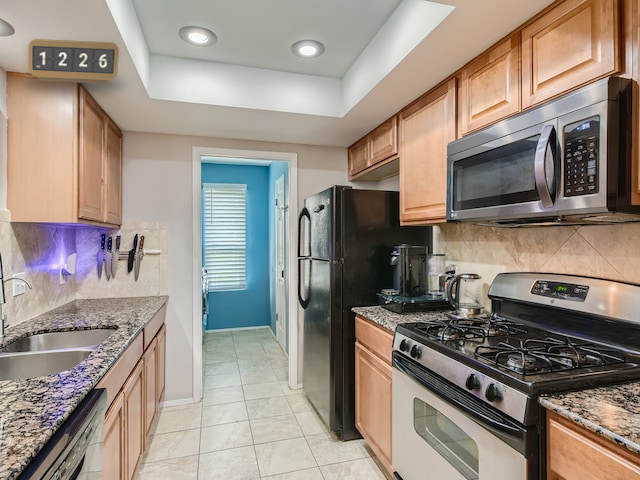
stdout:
h=12 m=26
